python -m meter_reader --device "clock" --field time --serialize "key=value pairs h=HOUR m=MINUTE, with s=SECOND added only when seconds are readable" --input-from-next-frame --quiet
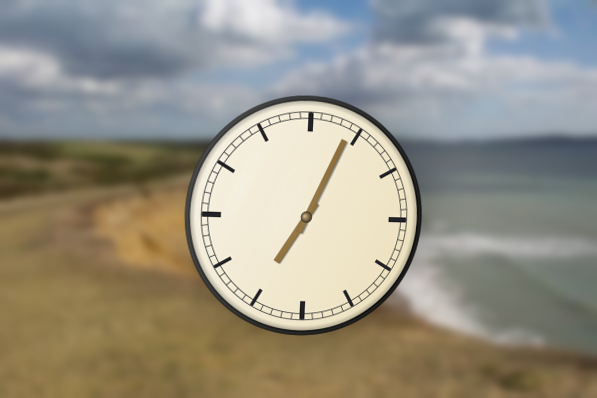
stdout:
h=7 m=4
